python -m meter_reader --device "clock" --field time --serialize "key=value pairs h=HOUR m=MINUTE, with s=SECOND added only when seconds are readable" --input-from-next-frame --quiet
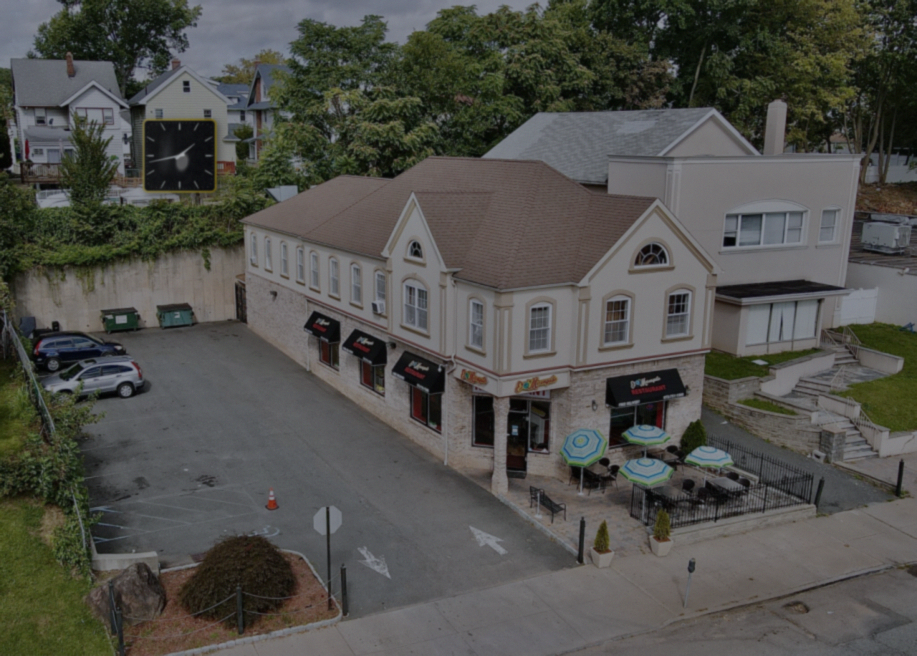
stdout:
h=1 m=43
